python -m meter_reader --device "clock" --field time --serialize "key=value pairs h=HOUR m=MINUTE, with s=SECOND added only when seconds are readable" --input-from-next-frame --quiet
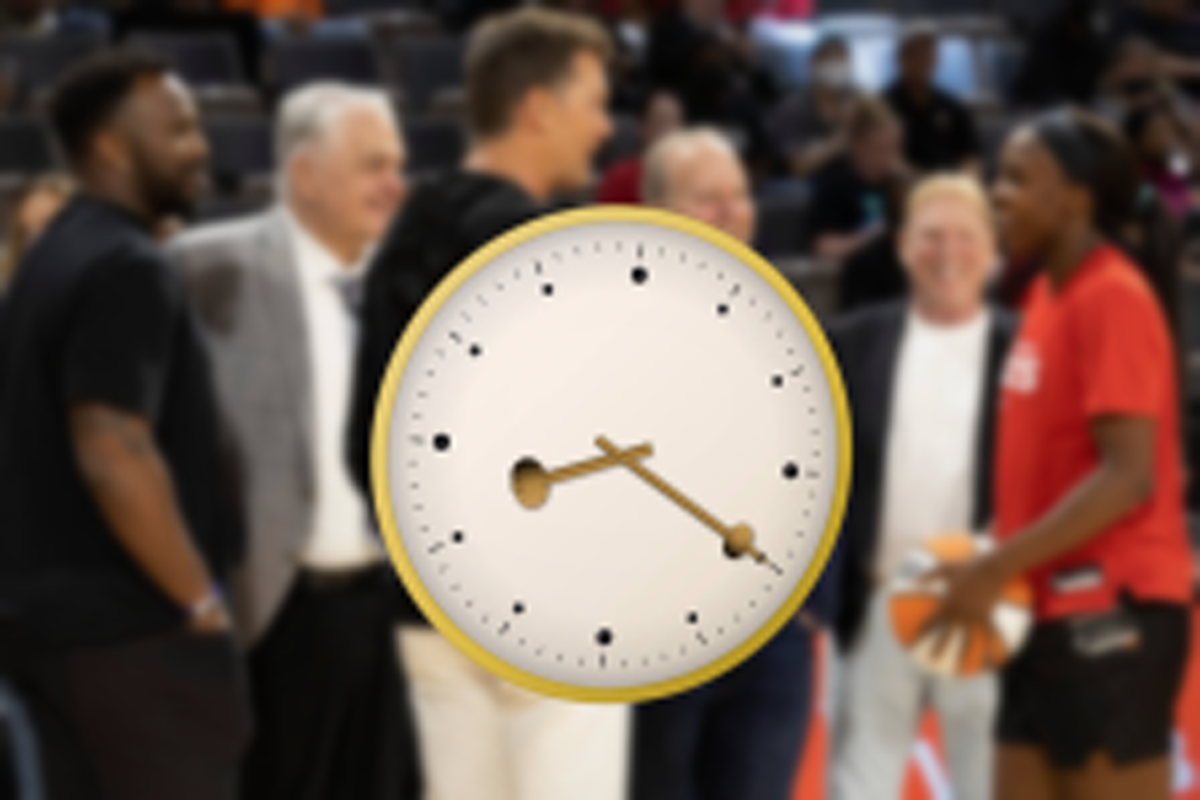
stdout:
h=8 m=20
